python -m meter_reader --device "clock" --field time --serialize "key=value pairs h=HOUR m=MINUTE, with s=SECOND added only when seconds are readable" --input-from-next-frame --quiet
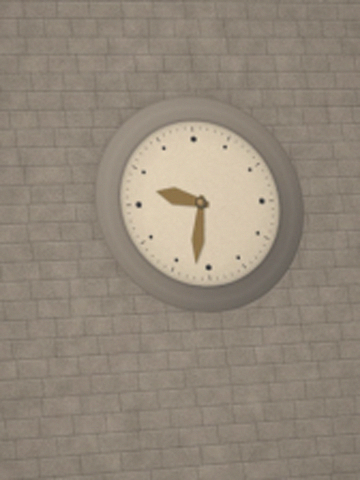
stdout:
h=9 m=32
